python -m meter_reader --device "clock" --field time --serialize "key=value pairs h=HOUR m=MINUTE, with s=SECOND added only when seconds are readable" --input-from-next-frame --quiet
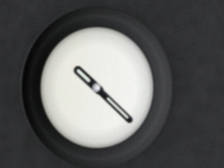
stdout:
h=10 m=22
